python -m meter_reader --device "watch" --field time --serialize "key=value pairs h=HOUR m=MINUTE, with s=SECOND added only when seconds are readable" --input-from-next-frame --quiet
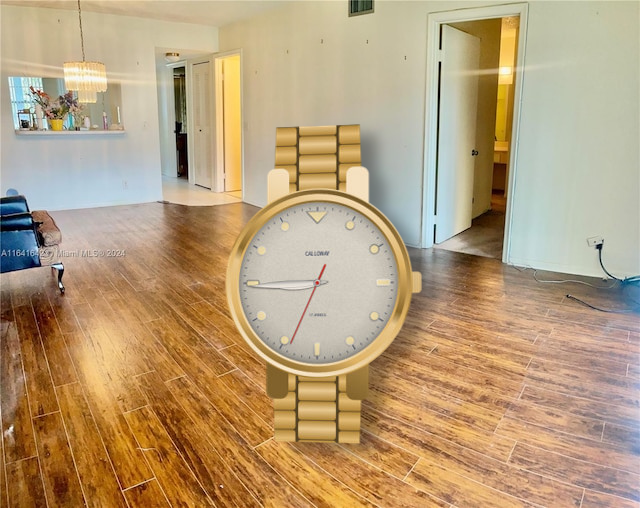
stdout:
h=8 m=44 s=34
